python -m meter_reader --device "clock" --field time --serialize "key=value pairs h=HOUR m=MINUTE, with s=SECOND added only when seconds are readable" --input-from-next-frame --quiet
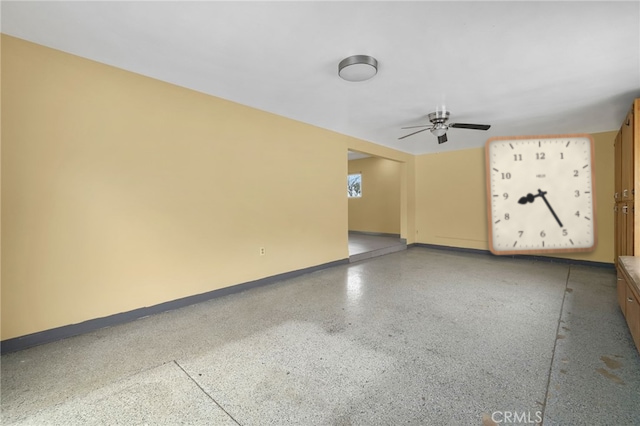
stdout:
h=8 m=25
